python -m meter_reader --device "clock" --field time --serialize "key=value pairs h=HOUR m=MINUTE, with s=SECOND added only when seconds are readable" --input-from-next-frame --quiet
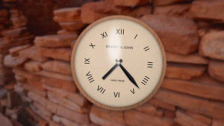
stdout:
h=7 m=23
